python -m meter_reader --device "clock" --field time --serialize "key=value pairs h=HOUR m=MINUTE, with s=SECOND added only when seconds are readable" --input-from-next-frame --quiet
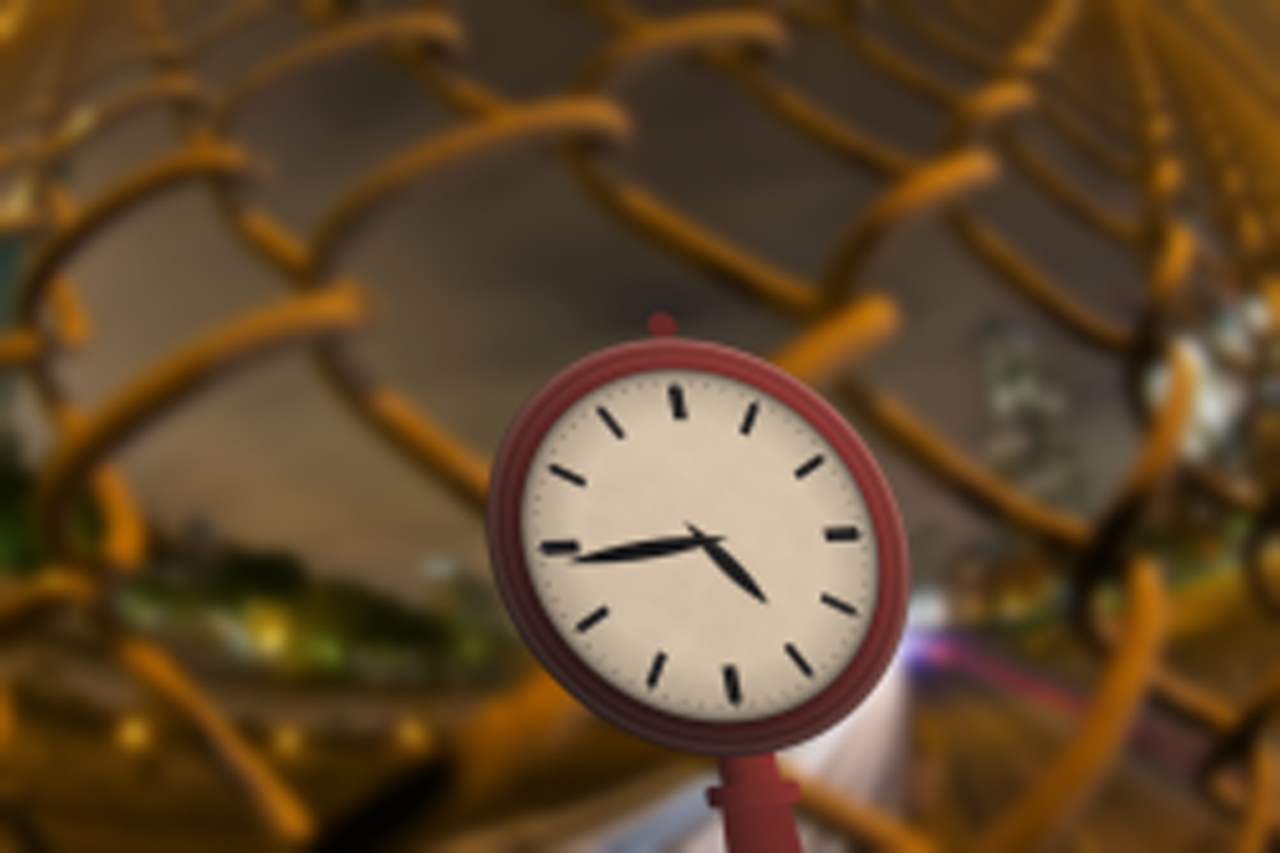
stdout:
h=4 m=44
